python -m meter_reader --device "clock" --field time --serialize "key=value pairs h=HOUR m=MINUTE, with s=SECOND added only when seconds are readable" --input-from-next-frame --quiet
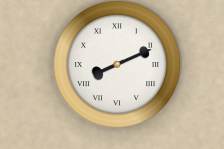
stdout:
h=8 m=11
